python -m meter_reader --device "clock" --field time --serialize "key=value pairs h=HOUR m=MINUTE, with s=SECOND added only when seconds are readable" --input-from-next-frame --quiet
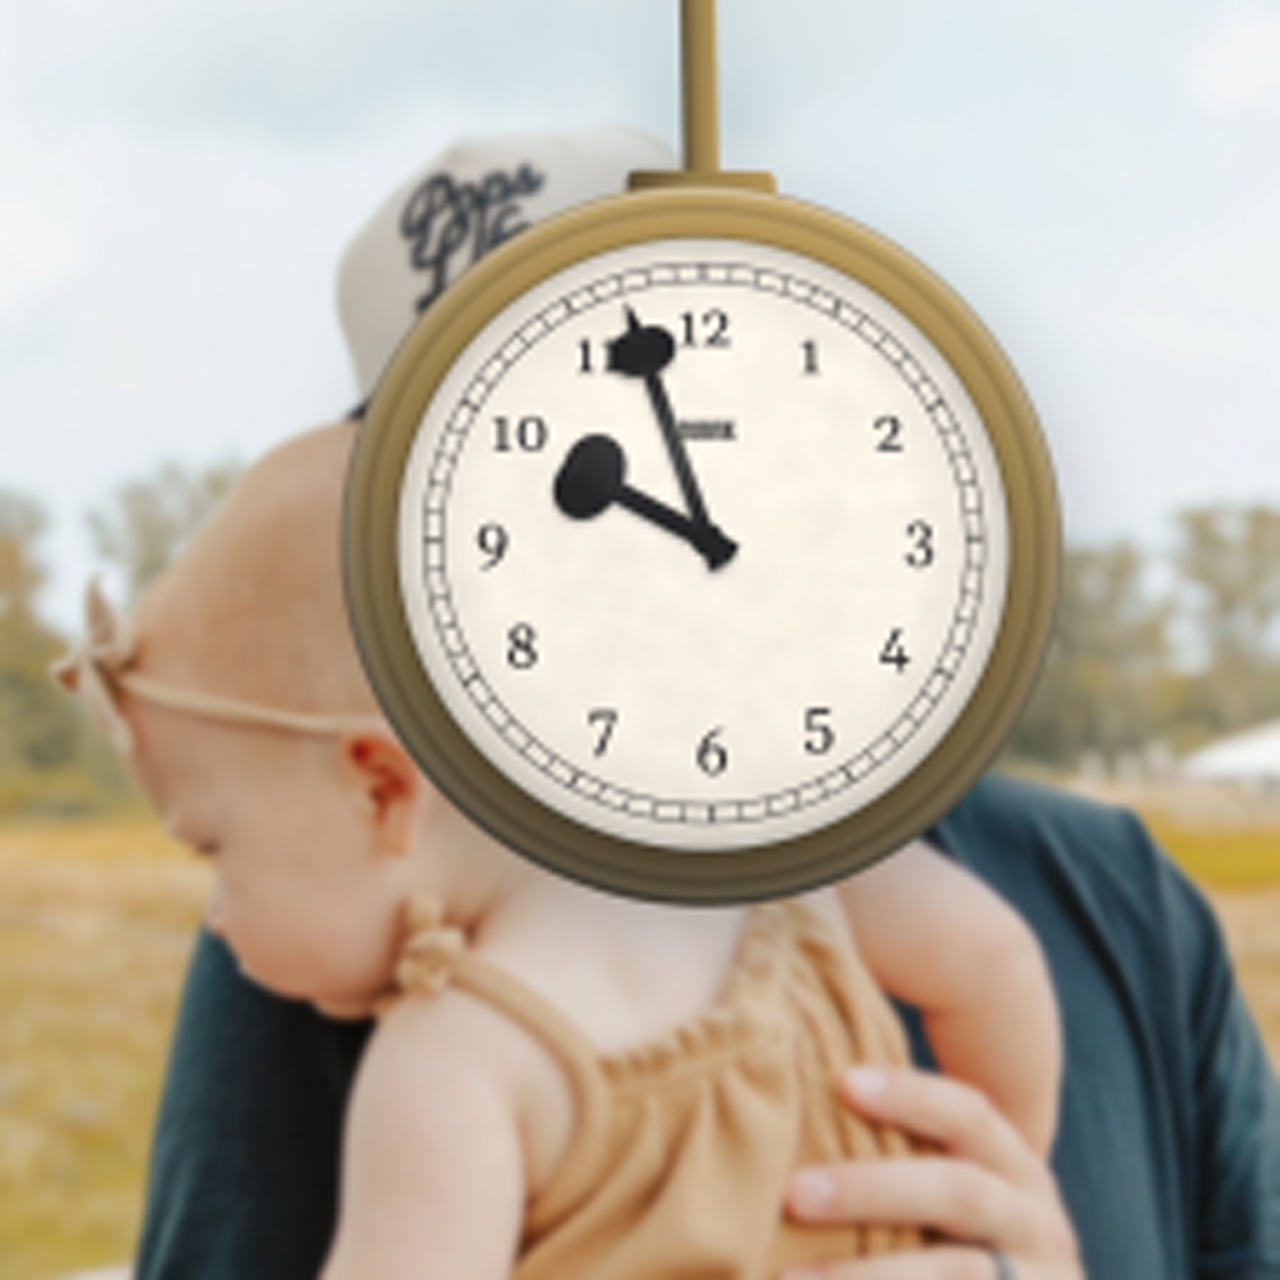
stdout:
h=9 m=57
